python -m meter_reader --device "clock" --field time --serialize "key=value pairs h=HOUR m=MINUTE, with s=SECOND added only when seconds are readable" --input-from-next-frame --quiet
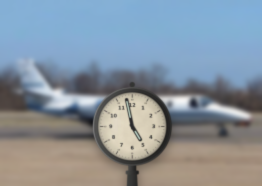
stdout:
h=4 m=58
